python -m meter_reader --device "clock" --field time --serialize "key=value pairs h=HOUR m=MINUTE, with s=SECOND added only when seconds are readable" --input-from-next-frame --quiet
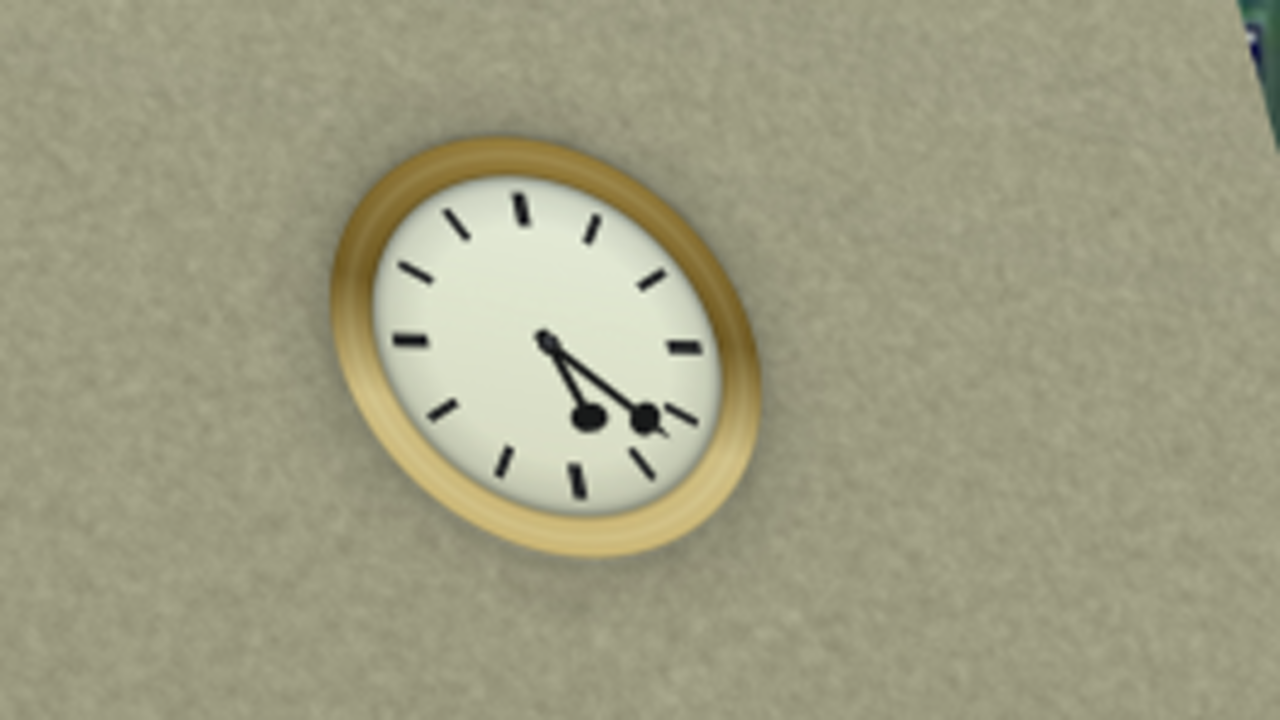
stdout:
h=5 m=22
